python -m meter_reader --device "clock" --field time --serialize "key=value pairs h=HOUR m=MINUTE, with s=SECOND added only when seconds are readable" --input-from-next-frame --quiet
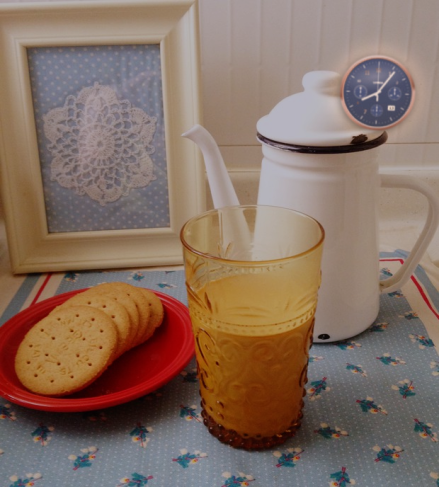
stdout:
h=8 m=6
